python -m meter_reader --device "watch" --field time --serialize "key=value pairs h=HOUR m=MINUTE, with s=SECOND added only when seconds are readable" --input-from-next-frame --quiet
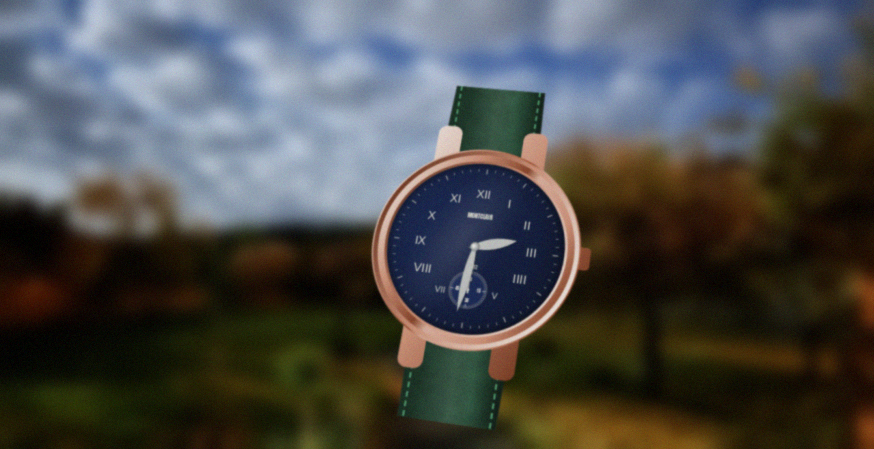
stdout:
h=2 m=31
